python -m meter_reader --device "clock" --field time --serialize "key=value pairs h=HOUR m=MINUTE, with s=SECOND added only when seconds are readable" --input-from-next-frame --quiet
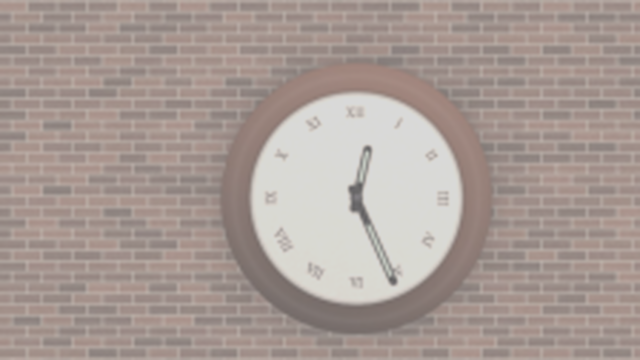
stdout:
h=12 m=26
